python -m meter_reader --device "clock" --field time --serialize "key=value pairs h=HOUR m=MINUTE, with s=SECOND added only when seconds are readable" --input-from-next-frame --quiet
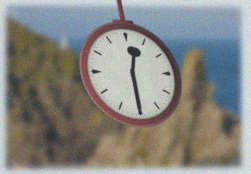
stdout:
h=12 m=30
